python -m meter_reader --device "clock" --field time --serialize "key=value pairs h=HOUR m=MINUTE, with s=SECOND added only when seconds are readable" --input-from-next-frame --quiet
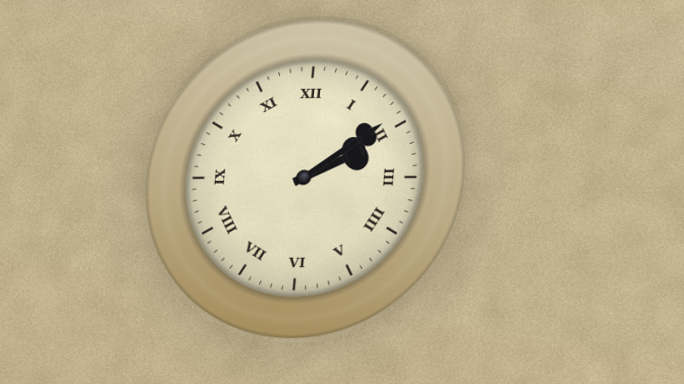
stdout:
h=2 m=9
